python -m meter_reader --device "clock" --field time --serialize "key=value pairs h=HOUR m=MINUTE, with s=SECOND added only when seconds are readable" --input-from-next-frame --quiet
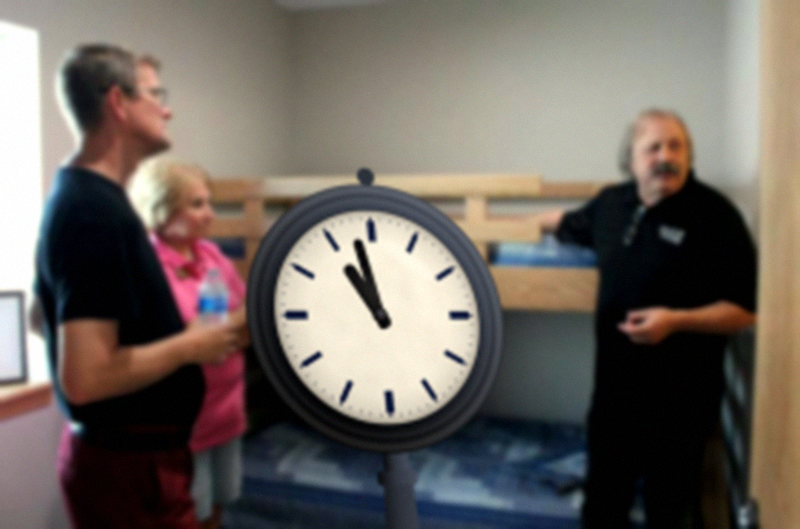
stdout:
h=10 m=58
